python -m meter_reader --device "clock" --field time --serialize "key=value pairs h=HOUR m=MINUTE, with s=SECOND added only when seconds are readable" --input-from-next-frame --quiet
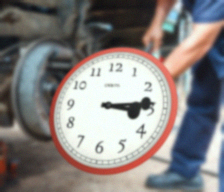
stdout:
h=3 m=14
